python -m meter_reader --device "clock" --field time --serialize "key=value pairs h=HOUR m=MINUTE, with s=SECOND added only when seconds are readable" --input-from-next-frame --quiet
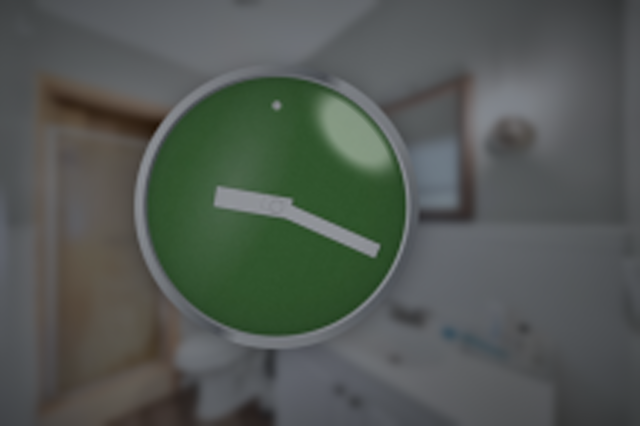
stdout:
h=9 m=19
